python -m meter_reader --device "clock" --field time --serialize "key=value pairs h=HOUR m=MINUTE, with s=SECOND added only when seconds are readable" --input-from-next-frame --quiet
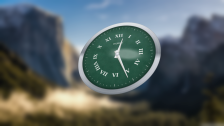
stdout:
h=12 m=26
